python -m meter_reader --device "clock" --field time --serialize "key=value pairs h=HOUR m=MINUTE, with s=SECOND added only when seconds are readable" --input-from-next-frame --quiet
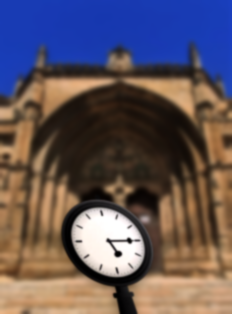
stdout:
h=5 m=15
